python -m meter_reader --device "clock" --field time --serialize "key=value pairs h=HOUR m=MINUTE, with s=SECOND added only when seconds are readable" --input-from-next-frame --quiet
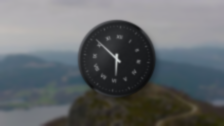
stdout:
h=5 m=51
